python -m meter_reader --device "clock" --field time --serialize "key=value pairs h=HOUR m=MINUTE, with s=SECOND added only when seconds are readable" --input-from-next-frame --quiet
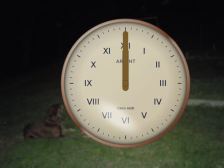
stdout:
h=12 m=0
